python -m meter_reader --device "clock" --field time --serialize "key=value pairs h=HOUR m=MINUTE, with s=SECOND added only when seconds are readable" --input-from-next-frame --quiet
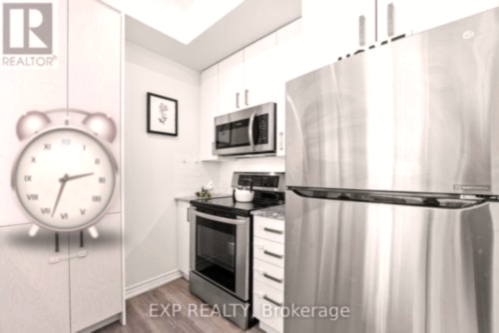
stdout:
h=2 m=33
